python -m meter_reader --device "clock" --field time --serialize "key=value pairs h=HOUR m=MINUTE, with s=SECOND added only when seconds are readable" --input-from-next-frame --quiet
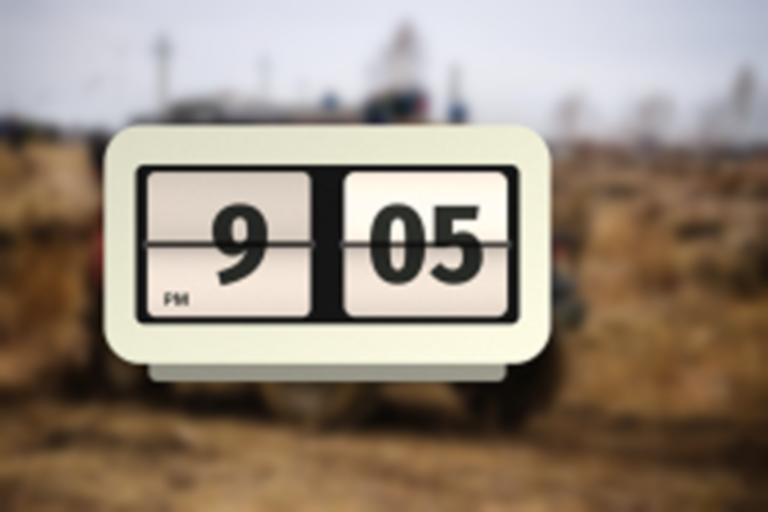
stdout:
h=9 m=5
